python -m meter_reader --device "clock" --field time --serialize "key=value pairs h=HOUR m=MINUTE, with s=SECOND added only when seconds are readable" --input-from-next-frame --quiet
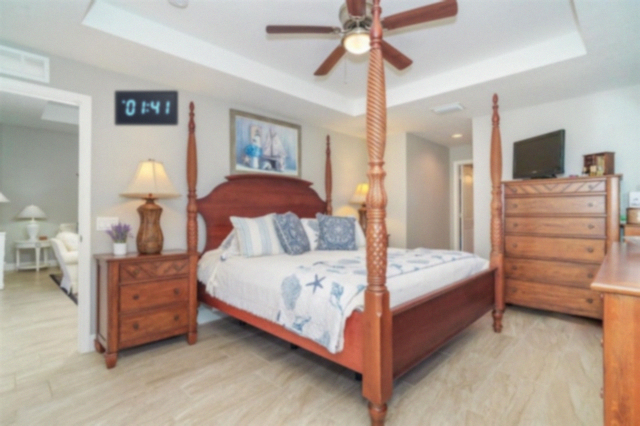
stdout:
h=1 m=41
